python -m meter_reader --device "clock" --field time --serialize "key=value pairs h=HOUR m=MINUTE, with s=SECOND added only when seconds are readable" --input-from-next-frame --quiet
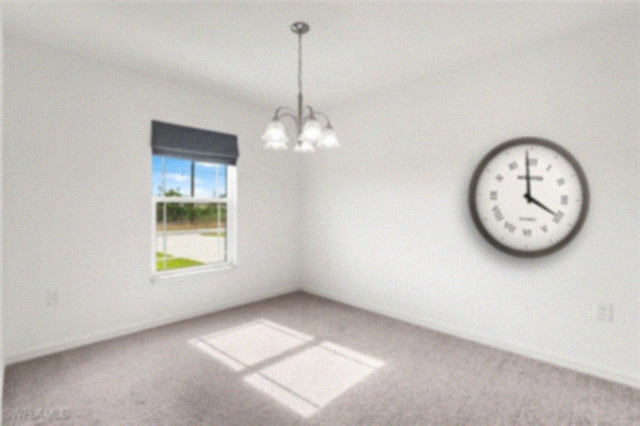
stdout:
h=3 m=59
